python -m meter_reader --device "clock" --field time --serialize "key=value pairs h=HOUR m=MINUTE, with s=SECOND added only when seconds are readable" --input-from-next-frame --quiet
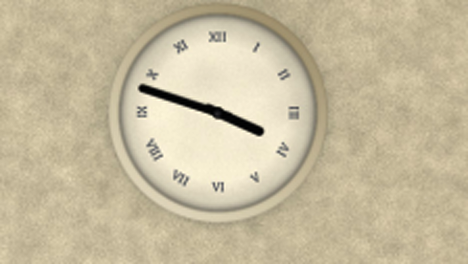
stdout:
h=3 m=48
